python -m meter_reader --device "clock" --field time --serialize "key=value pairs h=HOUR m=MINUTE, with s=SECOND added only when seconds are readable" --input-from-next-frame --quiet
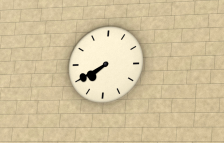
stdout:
h=7 m=40
